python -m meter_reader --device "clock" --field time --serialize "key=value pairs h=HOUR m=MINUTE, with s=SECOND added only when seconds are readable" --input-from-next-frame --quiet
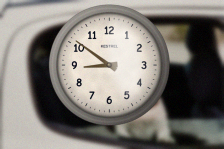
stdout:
h=8 m=51
